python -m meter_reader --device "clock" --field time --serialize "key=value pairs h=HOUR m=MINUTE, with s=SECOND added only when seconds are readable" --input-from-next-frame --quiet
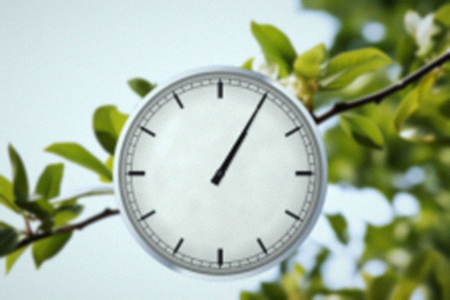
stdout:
h=1 m=5
